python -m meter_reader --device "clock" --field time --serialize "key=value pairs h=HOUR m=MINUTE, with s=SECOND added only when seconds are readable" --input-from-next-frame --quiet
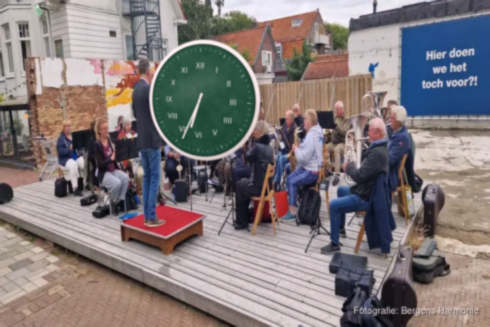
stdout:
h=6 m=34
